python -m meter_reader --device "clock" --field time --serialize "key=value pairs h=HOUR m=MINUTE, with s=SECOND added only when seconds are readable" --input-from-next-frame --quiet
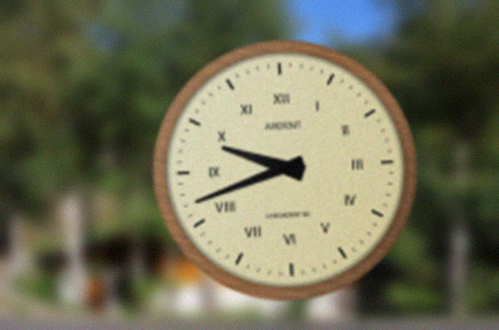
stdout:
h=9 m=42
